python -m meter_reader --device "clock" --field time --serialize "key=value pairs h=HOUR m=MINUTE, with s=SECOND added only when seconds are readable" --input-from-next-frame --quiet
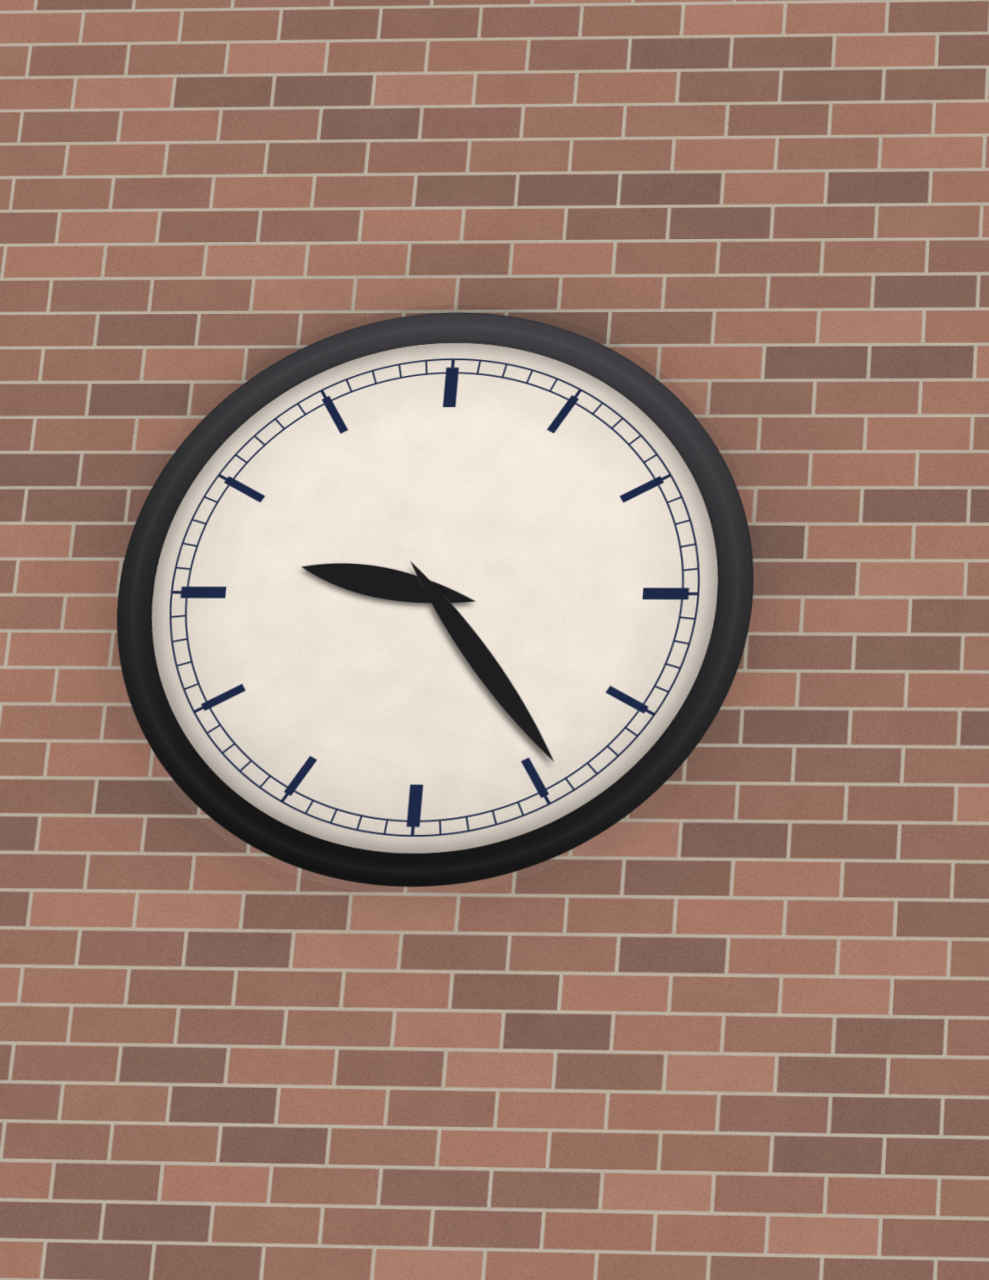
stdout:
h=9 m=24
